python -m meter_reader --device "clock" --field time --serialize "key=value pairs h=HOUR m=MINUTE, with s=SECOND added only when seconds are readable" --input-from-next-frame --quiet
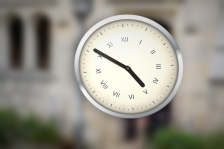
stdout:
h=4 m=51
